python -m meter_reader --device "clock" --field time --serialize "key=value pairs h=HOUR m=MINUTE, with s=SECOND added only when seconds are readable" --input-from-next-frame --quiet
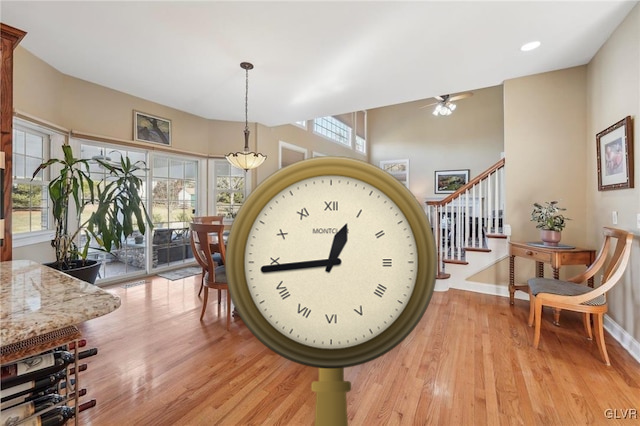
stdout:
h=12 m=44
